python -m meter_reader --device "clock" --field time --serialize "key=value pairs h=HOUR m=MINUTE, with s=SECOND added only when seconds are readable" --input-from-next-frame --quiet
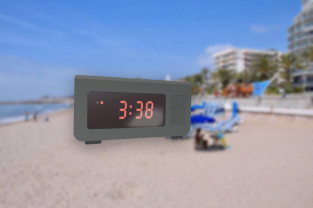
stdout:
h=3 m=38
